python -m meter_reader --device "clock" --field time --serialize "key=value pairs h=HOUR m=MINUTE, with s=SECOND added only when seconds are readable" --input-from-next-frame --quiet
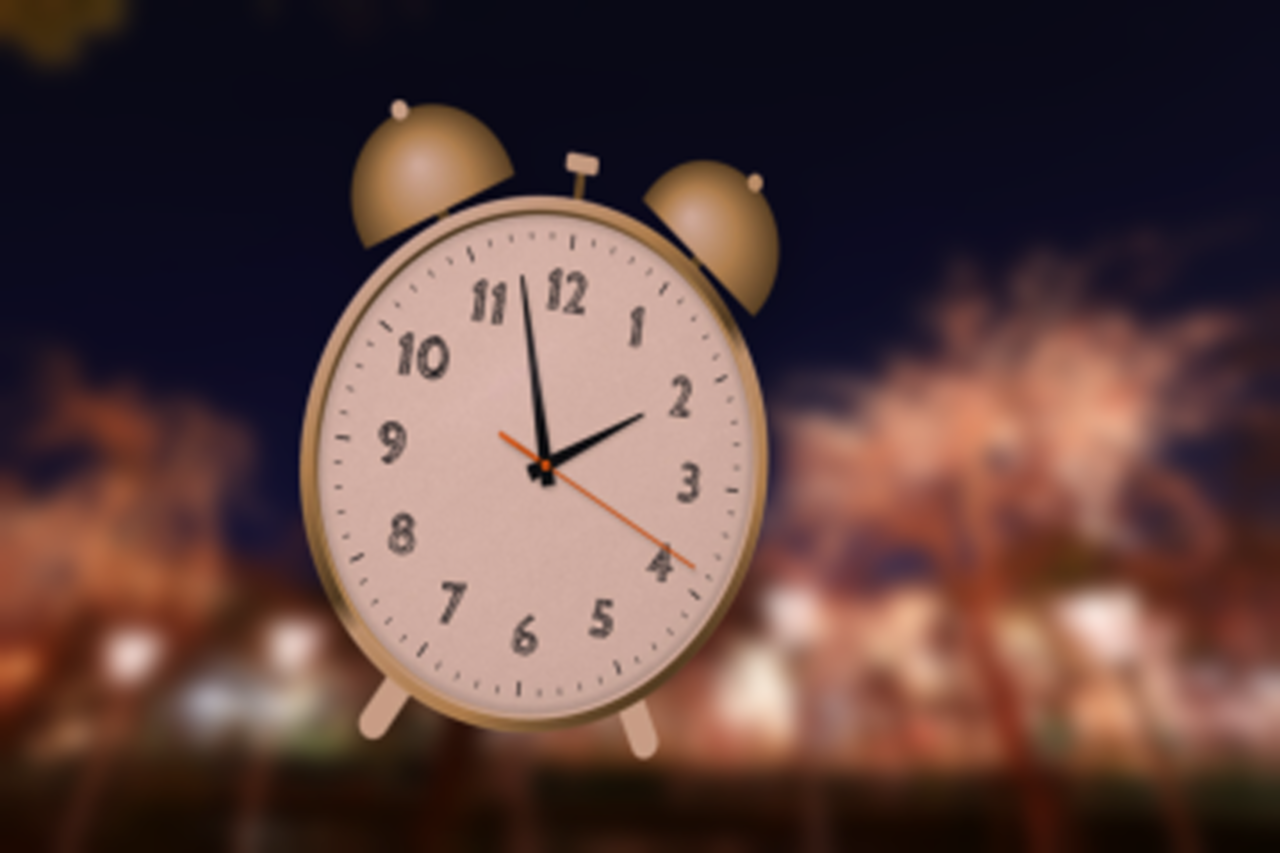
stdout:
h=1 m=57 s=19
